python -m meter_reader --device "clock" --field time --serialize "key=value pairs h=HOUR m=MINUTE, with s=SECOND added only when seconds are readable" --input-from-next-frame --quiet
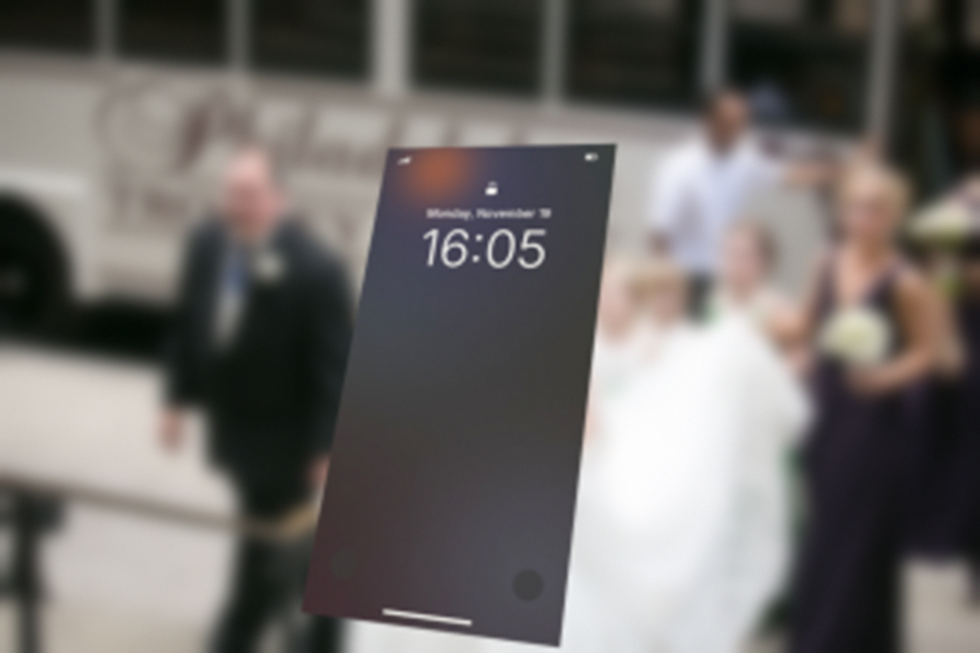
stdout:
h=16 m=5
